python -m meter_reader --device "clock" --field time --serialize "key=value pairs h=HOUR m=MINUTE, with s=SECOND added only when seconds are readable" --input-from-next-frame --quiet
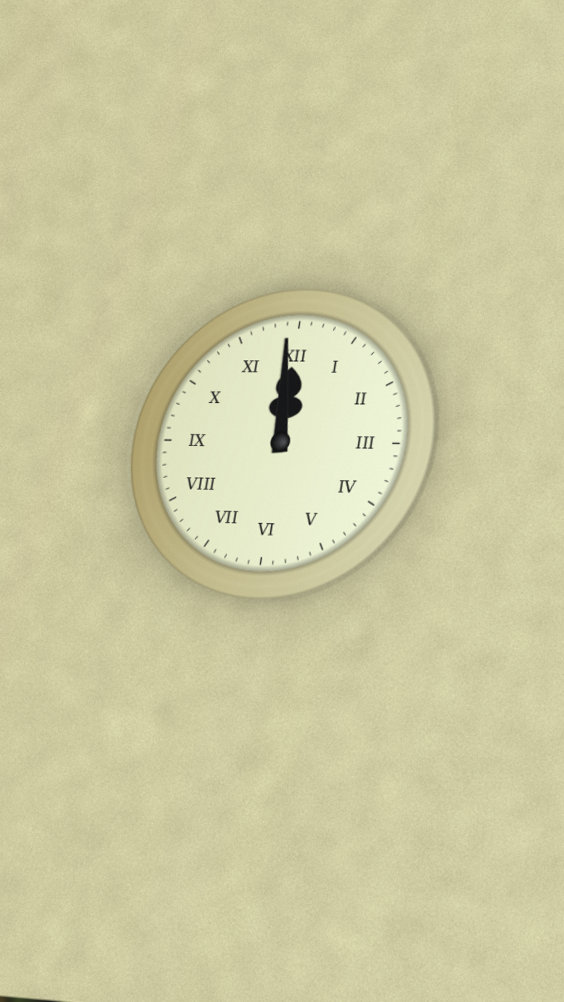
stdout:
h=11 m=59
